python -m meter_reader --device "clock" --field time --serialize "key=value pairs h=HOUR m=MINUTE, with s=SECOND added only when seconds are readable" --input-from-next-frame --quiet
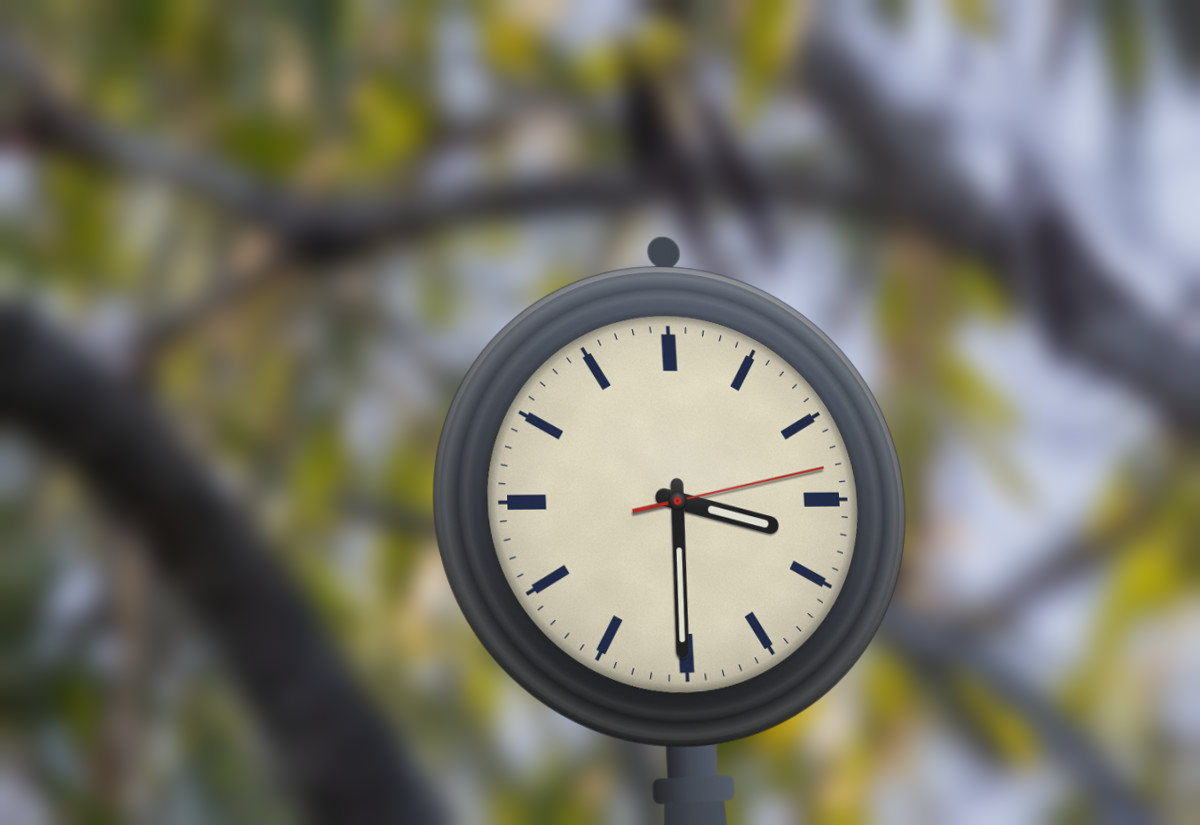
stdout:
h=3 m=30 s=13
